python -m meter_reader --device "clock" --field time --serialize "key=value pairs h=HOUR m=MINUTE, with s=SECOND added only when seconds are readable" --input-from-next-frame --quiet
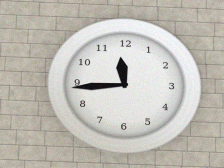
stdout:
h=11 m=44
